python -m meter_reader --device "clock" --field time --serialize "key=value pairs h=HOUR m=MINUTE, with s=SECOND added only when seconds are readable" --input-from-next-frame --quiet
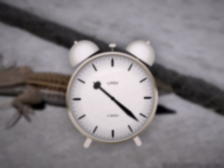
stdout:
h=10 m=22
